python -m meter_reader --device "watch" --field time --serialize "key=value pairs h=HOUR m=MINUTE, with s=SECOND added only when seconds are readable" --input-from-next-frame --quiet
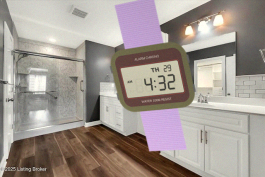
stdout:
h=4 m=32
